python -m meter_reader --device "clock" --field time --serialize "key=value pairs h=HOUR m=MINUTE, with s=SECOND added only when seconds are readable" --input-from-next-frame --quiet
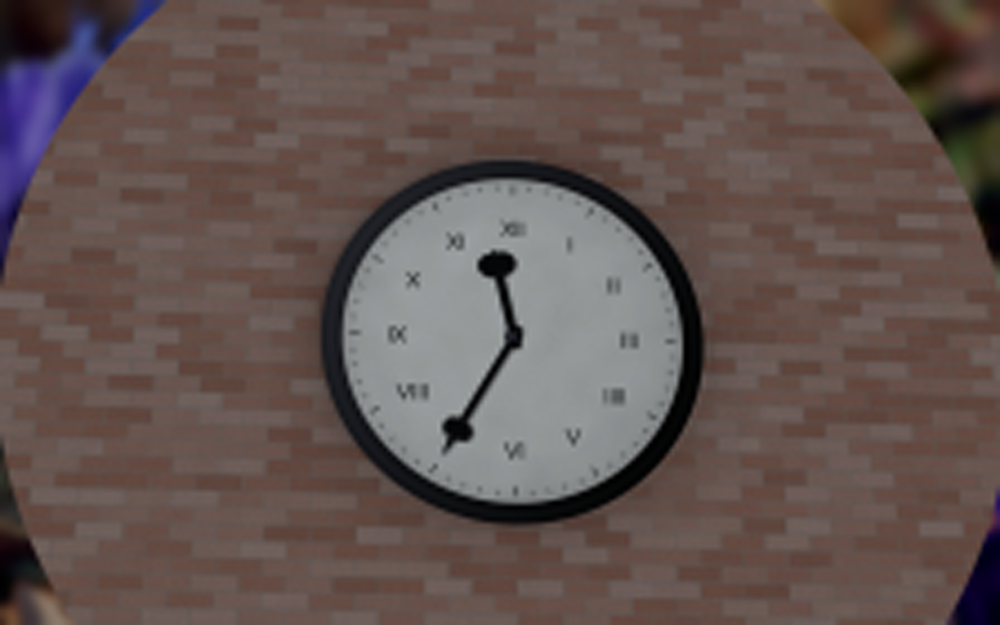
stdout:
h=11 m=35
